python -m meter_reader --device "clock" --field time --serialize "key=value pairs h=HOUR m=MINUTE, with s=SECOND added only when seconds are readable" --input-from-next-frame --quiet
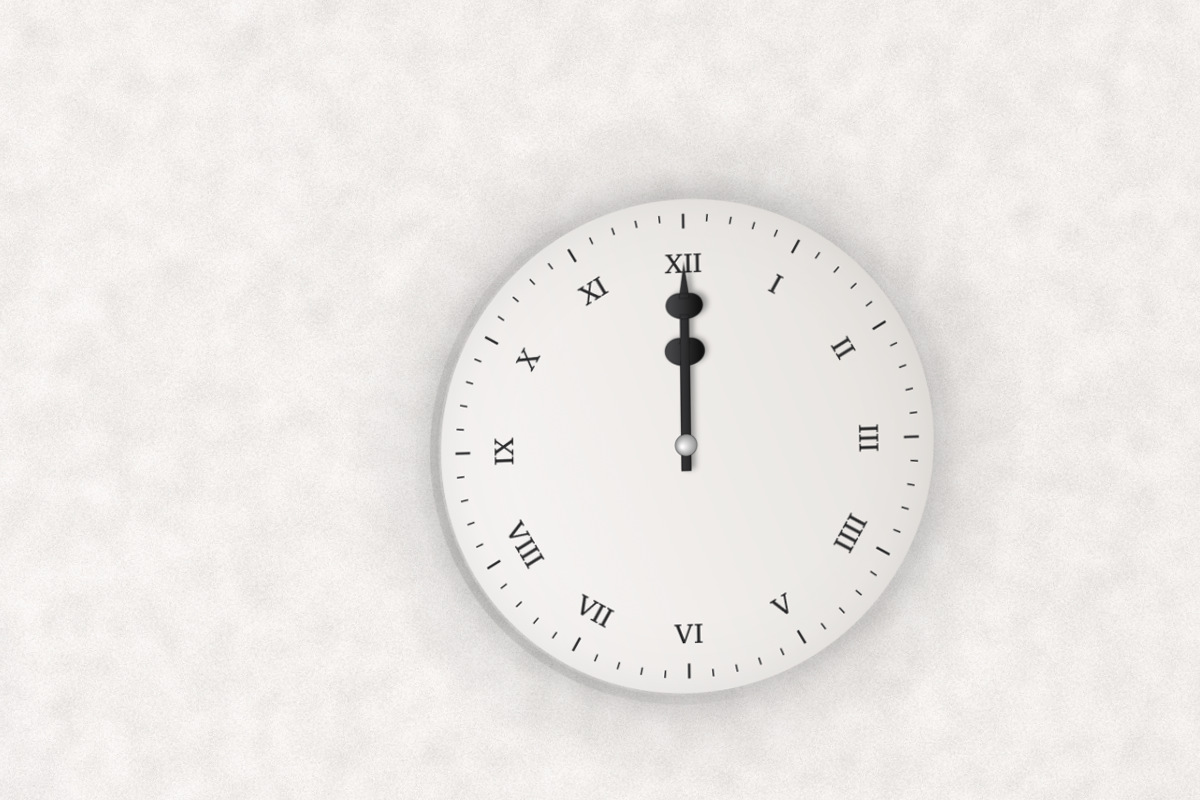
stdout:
h=12 m=0
